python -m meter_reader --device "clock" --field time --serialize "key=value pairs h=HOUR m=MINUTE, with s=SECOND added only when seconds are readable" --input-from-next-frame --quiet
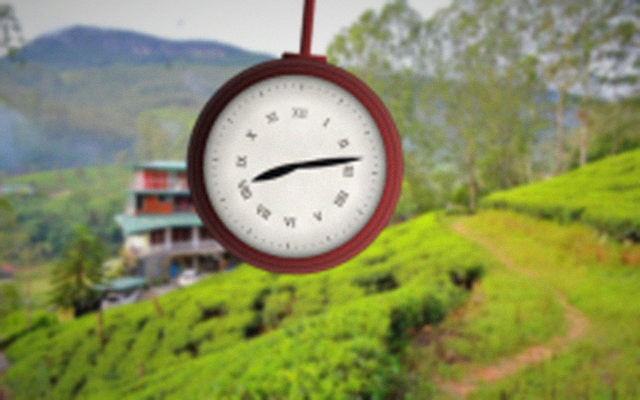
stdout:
h=8 m=13
